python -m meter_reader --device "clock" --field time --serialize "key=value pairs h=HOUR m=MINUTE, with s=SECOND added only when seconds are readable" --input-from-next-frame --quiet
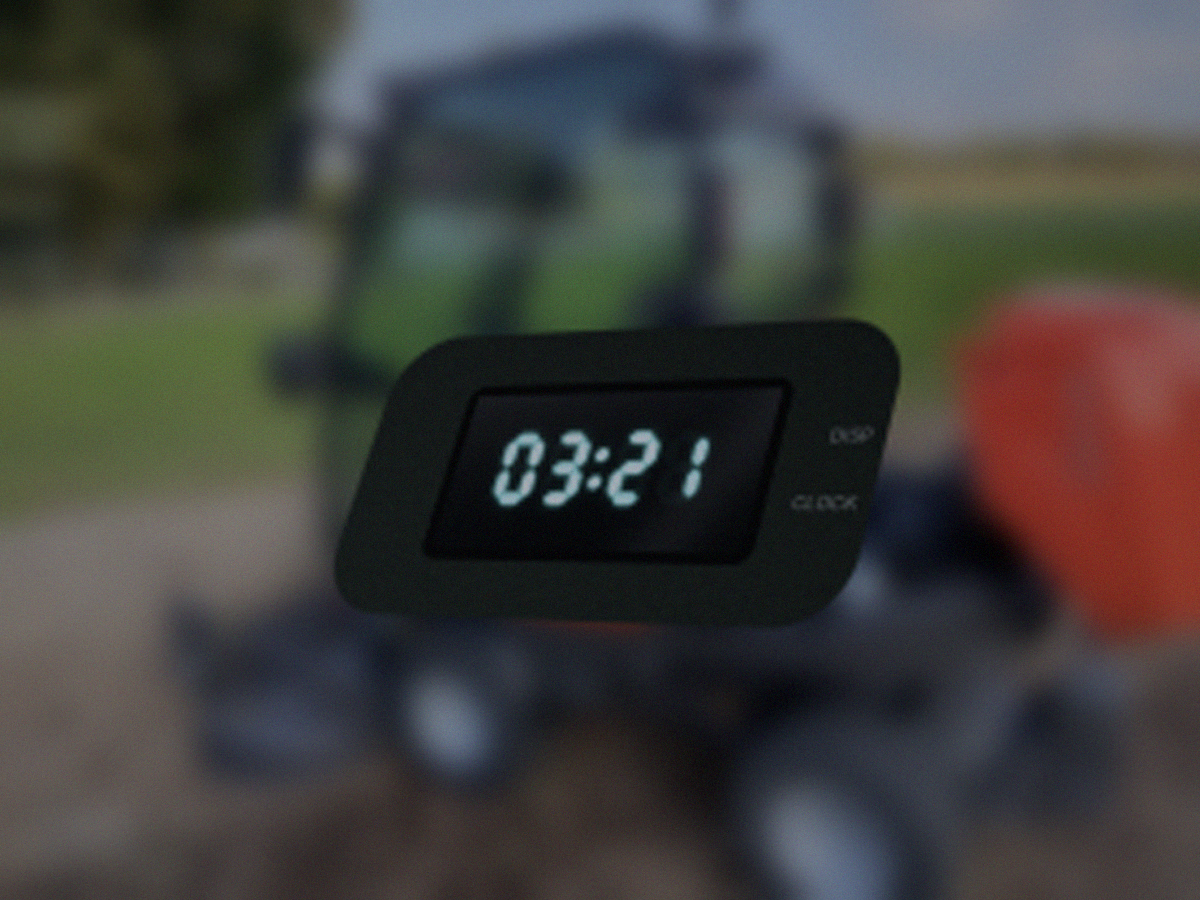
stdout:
h=3 m=21
